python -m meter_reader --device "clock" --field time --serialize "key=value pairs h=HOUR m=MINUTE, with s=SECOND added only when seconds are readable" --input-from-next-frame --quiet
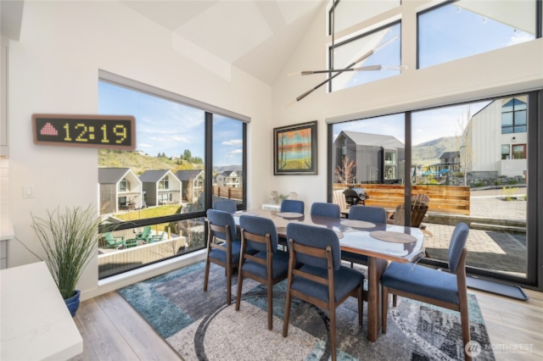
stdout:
h=12 m=19
